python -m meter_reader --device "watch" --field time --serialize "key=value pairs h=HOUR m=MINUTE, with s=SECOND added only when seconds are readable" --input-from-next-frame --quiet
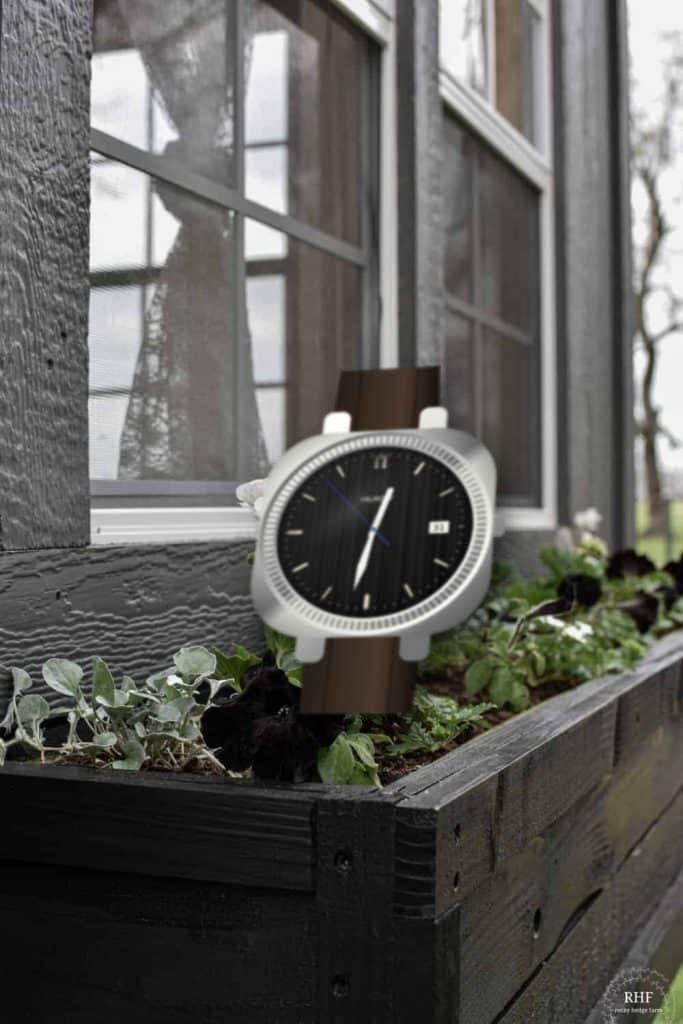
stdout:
h=12 m=31 s=53
